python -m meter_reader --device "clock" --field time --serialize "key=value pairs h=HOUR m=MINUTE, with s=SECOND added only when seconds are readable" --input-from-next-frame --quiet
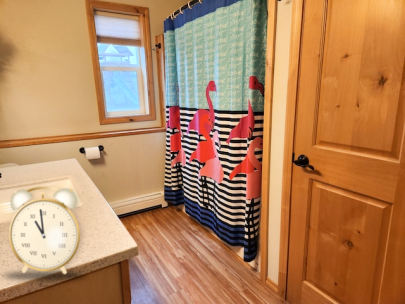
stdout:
h=10 m=59
